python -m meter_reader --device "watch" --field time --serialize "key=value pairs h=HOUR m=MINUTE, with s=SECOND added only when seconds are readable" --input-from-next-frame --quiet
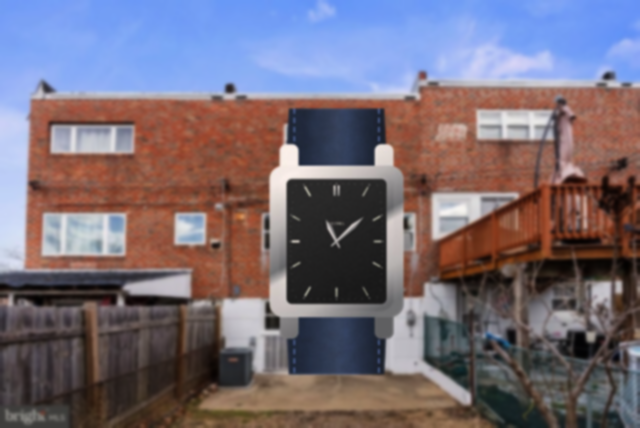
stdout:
h=11 m=8
